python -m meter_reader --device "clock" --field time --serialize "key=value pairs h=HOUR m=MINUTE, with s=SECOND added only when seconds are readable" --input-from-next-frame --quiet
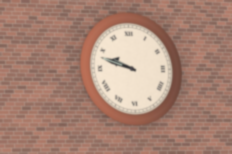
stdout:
h=9 m=48
